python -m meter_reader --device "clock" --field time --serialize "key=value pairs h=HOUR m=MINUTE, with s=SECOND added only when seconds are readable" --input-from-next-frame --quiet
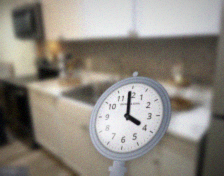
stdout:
h=3 m=59
